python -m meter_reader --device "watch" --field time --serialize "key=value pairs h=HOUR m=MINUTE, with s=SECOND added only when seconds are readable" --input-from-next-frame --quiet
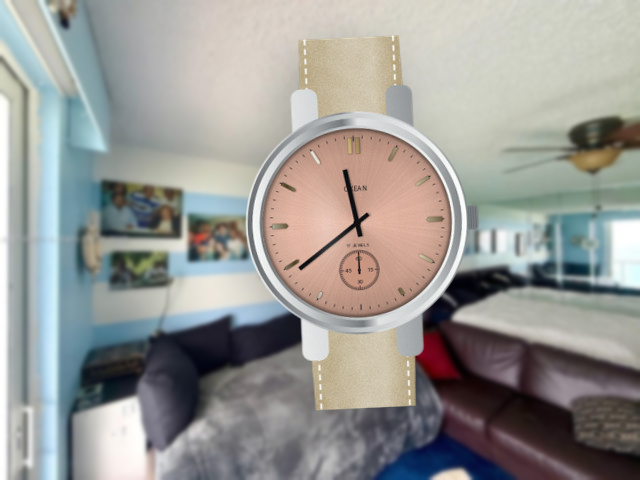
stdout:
h=11 m=39
